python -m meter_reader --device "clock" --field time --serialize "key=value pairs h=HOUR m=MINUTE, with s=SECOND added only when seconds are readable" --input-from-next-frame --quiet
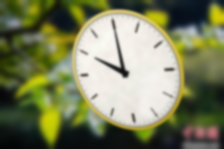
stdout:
h=10 m=0
